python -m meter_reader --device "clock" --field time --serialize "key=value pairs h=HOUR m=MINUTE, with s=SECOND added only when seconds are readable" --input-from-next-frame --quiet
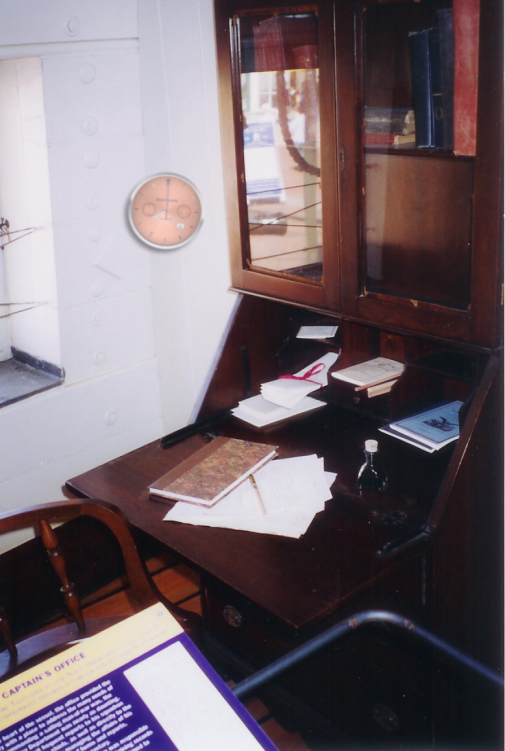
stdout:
h=8 m=0
